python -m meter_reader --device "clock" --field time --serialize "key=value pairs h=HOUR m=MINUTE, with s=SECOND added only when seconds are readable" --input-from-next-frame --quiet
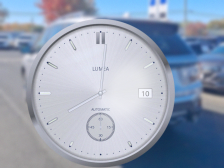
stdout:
h=8 m=1
